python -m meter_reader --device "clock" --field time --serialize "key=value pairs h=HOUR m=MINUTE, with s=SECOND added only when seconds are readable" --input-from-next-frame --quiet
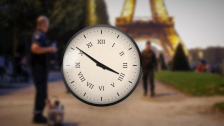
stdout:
h=3 m=51
